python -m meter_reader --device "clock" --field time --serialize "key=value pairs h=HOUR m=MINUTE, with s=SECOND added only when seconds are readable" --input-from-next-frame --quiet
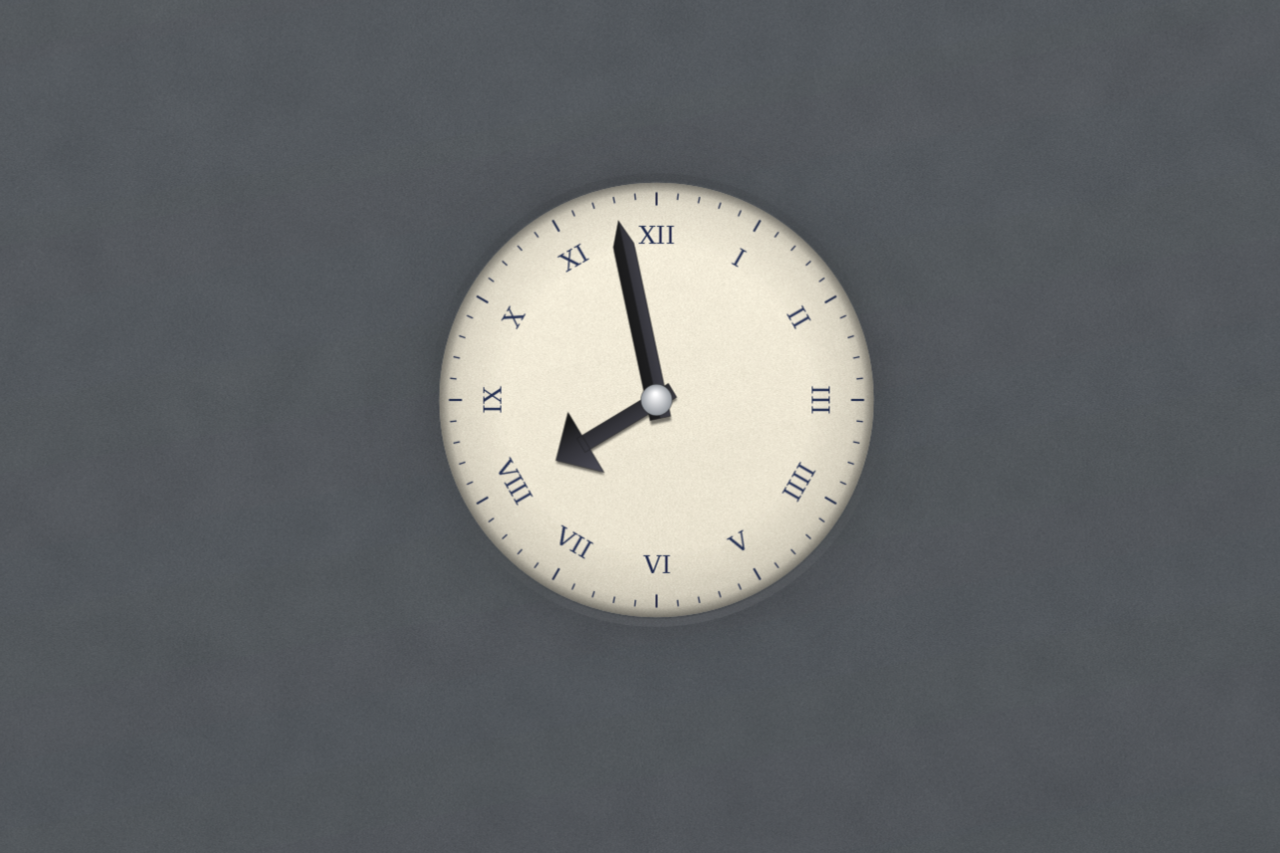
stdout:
h=7 m=58
